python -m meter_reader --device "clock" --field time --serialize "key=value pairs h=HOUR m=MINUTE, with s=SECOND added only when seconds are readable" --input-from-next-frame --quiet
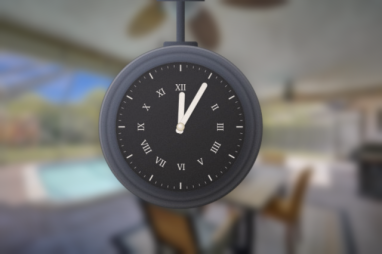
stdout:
h=12 m=5
